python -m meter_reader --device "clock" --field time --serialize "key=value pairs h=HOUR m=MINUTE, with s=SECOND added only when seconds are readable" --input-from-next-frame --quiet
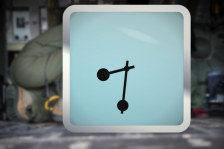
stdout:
h=8 m=31
